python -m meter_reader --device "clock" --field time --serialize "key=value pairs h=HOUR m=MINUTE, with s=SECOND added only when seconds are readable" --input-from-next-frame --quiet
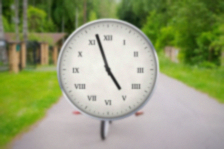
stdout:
h=4 m=57
